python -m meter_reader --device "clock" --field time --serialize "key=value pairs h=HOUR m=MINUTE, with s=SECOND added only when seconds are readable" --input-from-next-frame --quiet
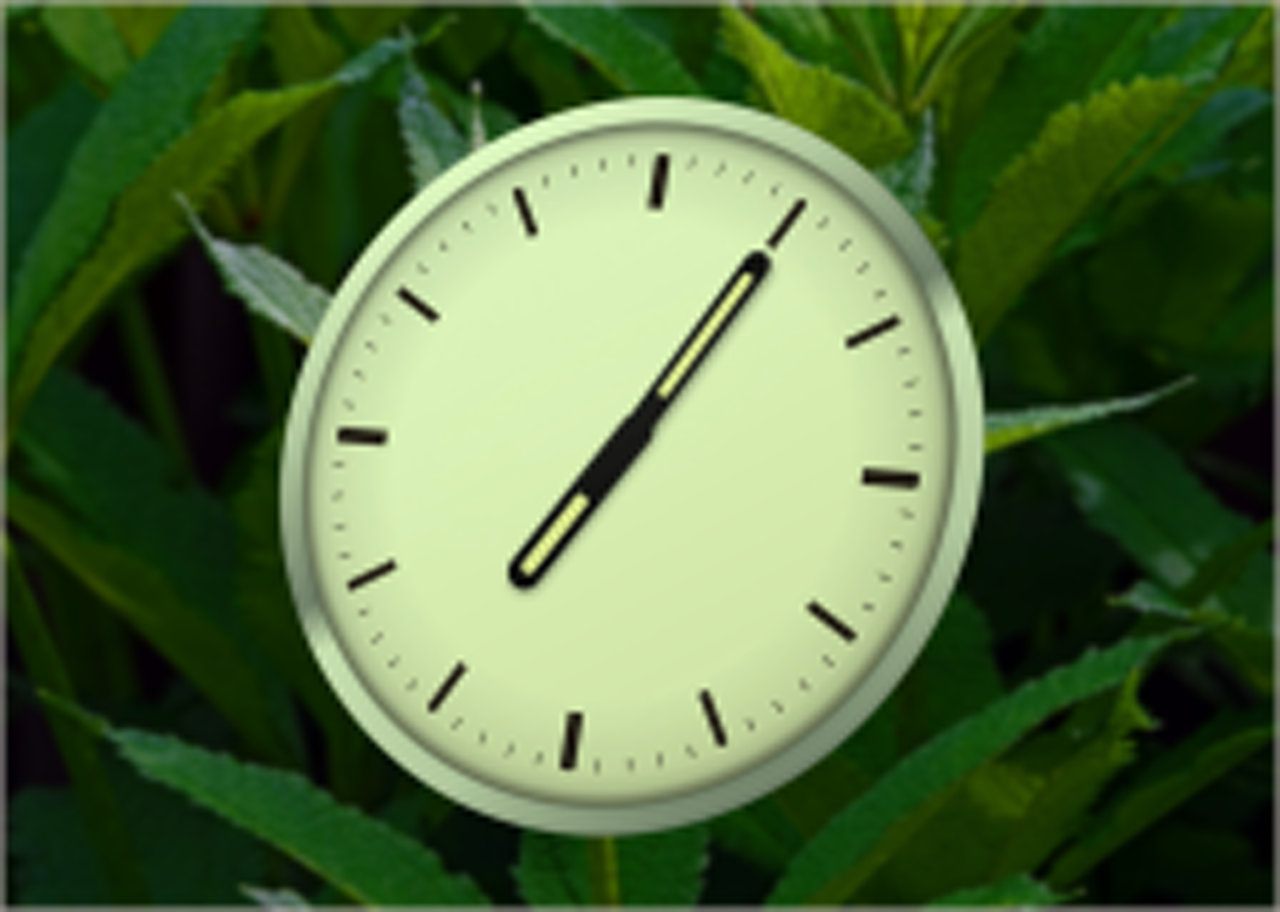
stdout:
h=7 m=5
